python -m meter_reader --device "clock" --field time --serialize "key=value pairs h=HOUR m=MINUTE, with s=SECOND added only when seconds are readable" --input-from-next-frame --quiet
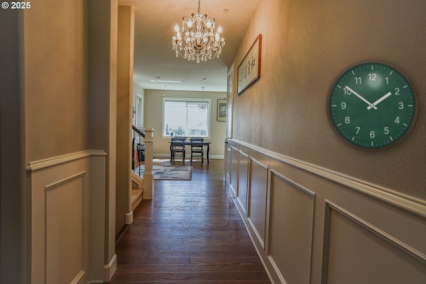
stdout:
h=1 m=51
